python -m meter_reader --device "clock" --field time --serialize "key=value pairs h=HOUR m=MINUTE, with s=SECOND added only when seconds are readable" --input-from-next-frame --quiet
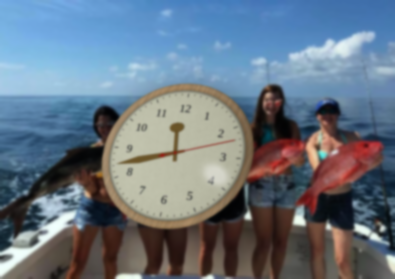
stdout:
h=11 m=42 s=12
